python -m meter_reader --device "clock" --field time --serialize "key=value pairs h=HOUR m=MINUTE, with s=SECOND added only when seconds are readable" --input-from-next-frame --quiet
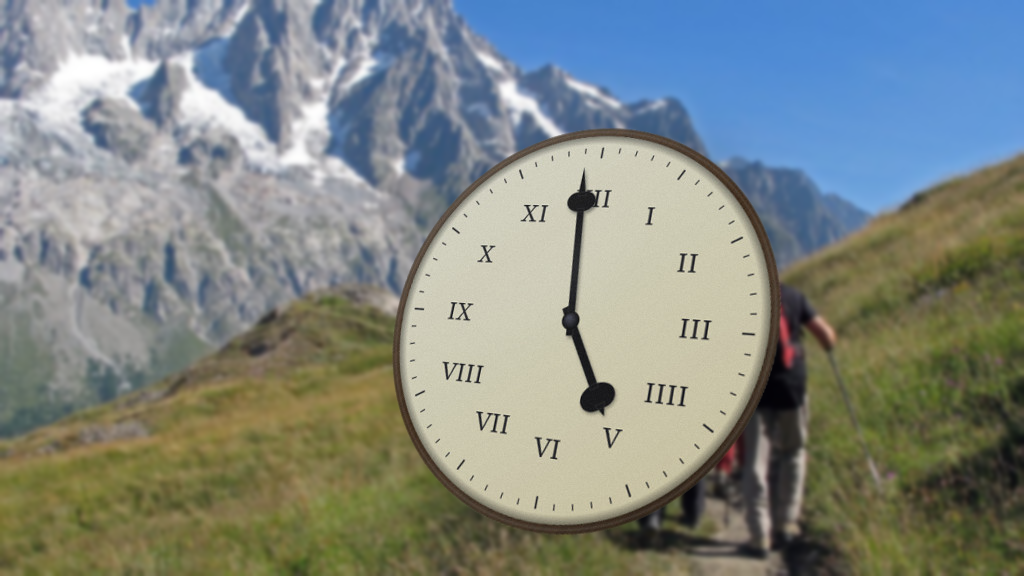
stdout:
h=4 m=59
